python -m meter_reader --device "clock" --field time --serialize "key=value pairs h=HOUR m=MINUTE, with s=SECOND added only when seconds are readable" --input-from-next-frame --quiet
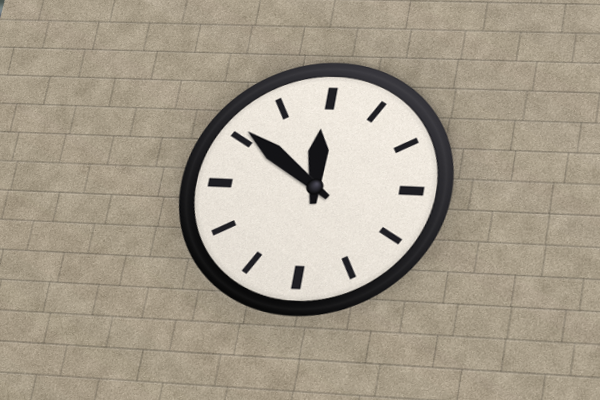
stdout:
h=11 m=51
